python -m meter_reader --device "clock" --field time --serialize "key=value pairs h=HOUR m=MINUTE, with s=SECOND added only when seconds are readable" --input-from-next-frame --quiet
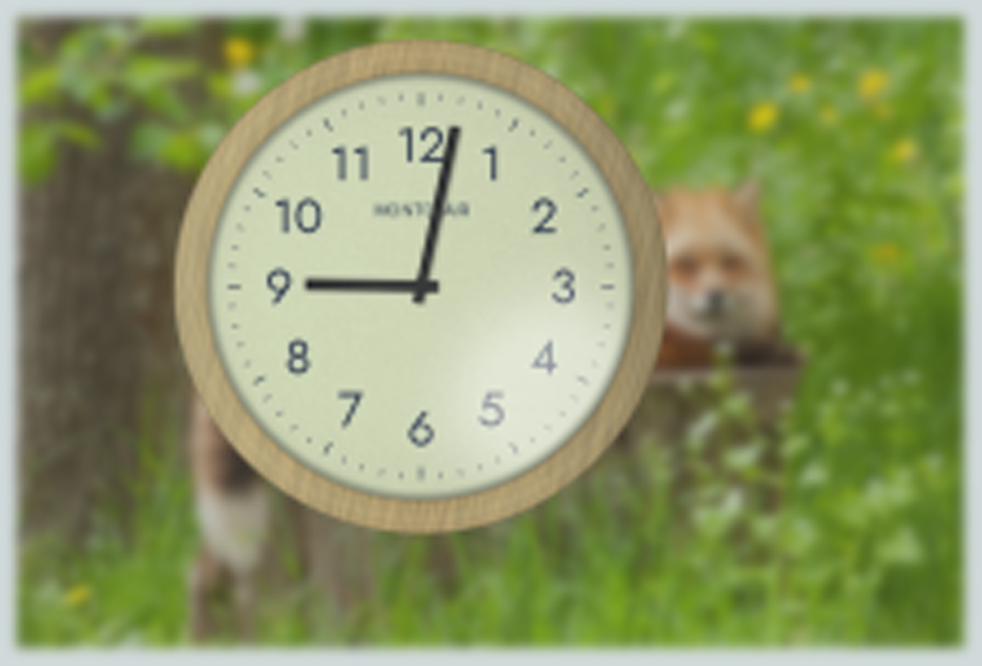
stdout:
h=9 m=2
